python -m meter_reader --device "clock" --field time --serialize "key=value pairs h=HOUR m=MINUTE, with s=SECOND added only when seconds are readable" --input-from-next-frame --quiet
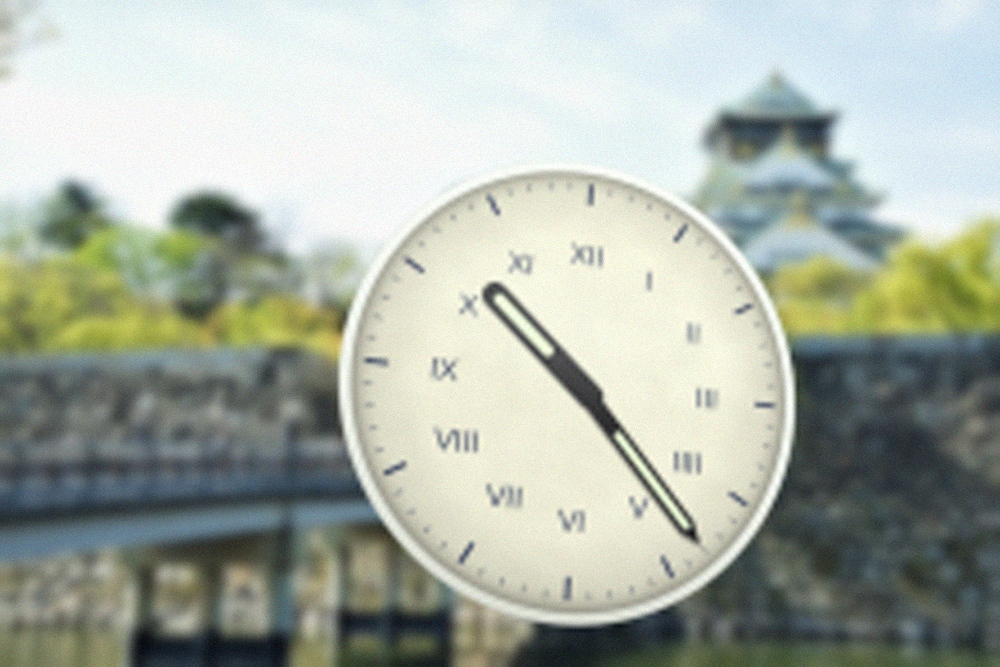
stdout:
h=10 m=23
